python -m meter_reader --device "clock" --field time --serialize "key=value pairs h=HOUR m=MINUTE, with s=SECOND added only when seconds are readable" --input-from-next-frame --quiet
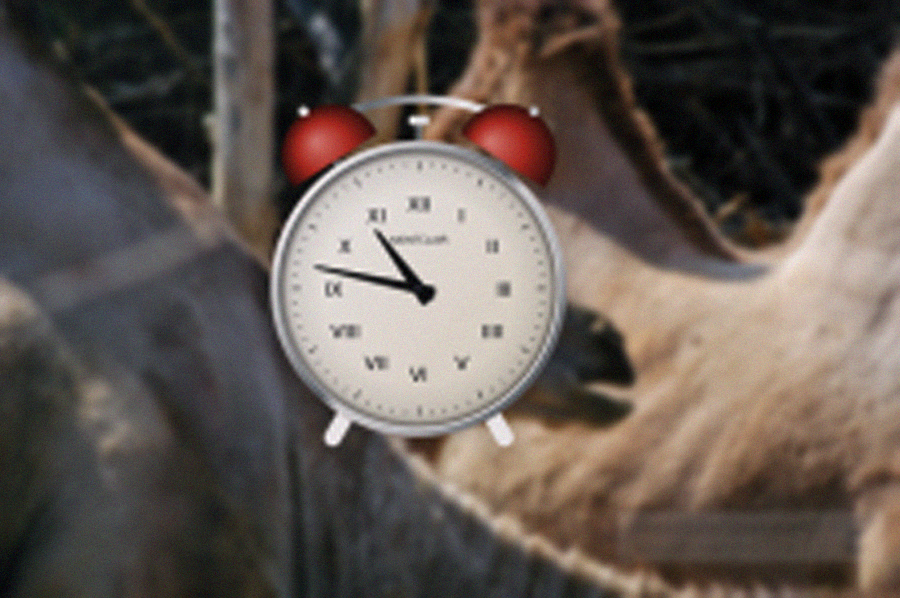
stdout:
h=10 m=47
